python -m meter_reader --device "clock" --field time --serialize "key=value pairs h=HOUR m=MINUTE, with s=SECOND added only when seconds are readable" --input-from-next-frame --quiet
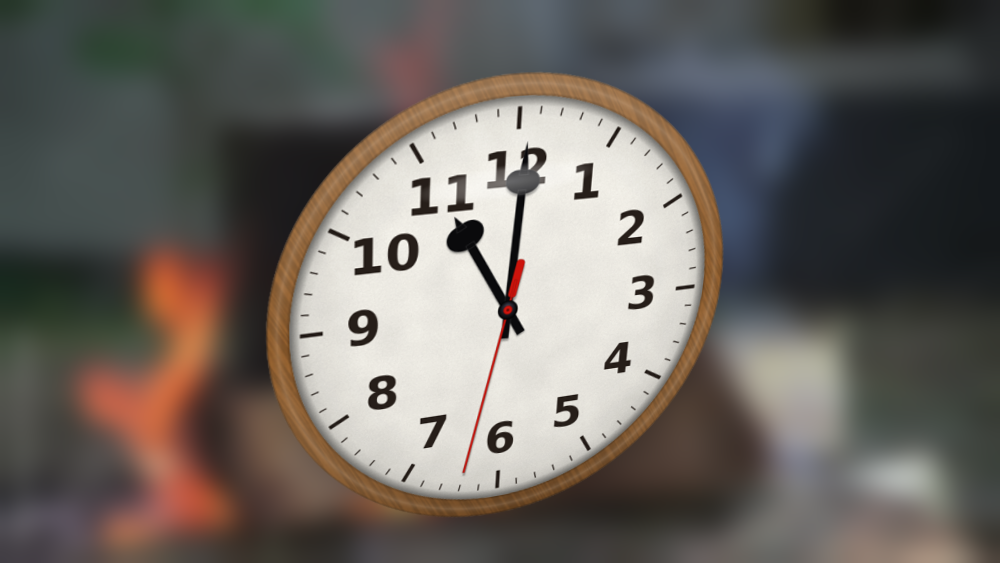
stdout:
h=11 m=0 s=32
